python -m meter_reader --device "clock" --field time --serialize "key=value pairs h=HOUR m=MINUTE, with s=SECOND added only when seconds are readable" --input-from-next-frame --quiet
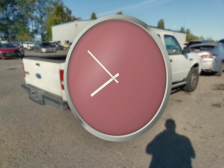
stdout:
h=7 m=52
